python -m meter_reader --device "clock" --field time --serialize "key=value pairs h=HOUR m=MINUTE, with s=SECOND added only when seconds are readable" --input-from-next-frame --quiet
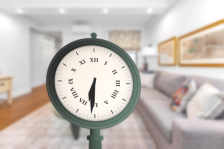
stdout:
h=6 m=31
